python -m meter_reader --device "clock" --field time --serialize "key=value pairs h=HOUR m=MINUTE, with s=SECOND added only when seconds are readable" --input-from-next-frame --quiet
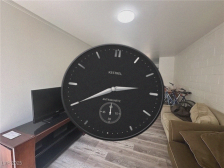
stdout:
h=2 m=40
